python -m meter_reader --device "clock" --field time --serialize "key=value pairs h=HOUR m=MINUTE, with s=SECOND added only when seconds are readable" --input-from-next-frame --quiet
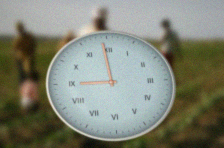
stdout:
h=8 m=59
